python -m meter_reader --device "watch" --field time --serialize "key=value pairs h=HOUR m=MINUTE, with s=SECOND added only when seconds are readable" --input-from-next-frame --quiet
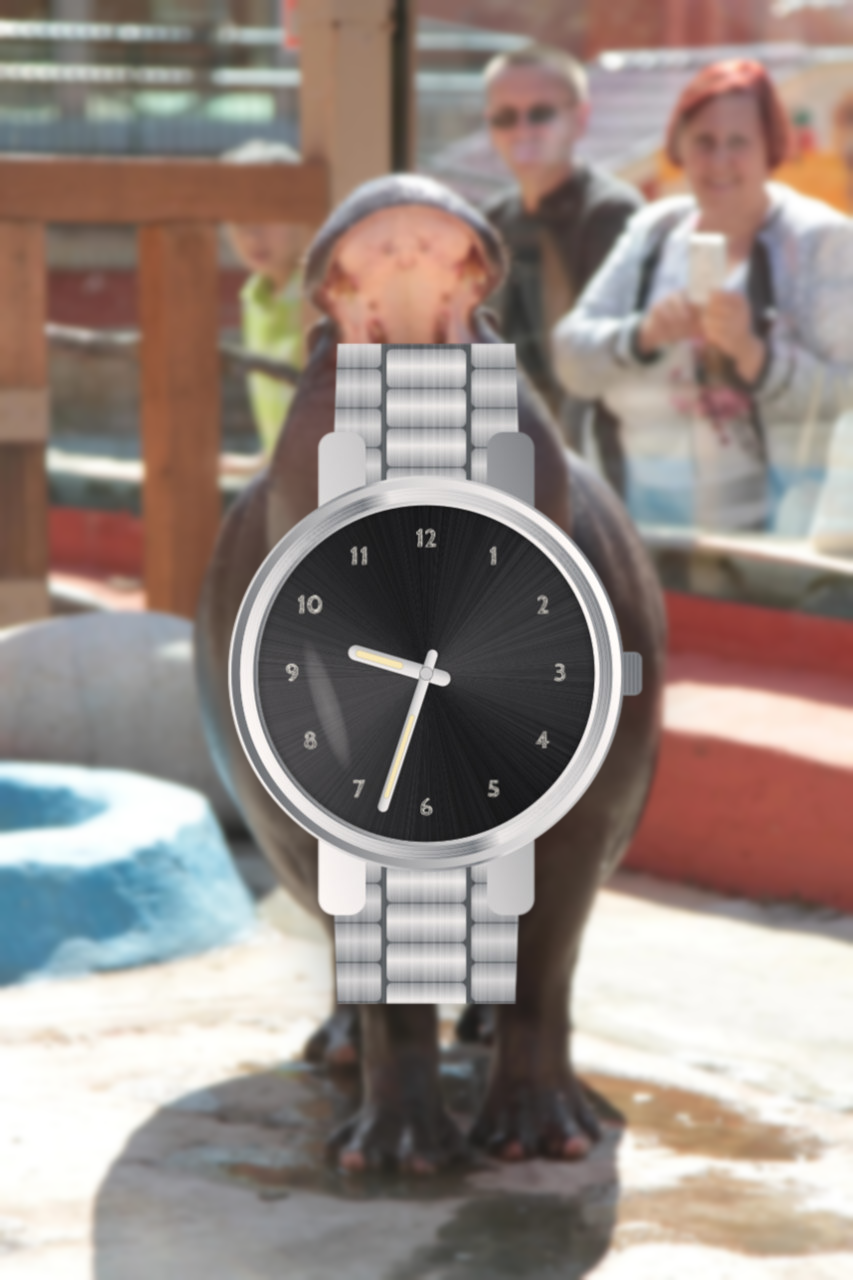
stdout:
h=9 m=33
